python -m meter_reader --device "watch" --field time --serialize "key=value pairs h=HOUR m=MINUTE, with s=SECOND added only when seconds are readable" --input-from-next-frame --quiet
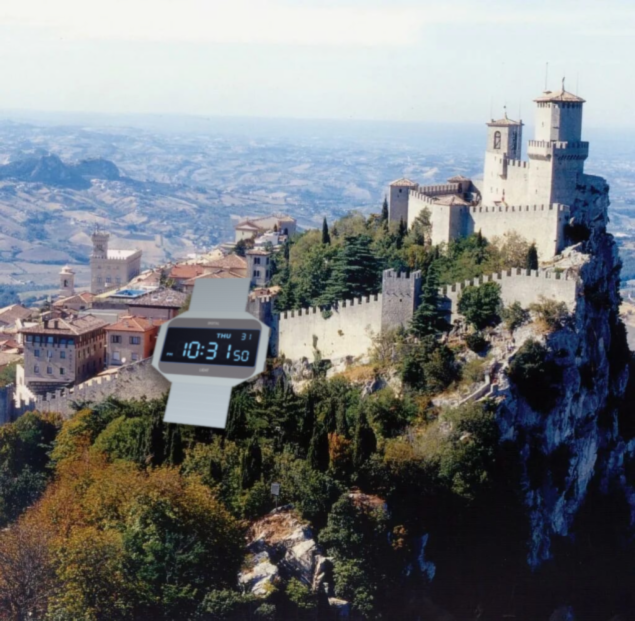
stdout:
h=10 m=31 s=50
